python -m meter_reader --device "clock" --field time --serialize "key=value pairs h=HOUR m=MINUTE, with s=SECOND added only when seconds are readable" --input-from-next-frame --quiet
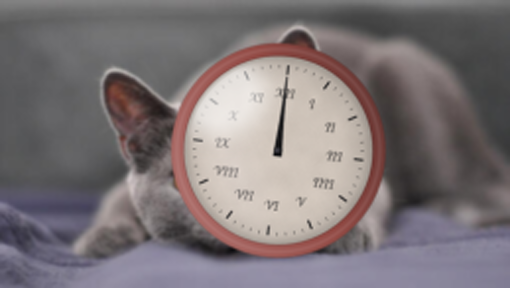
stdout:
h=12 m=0
